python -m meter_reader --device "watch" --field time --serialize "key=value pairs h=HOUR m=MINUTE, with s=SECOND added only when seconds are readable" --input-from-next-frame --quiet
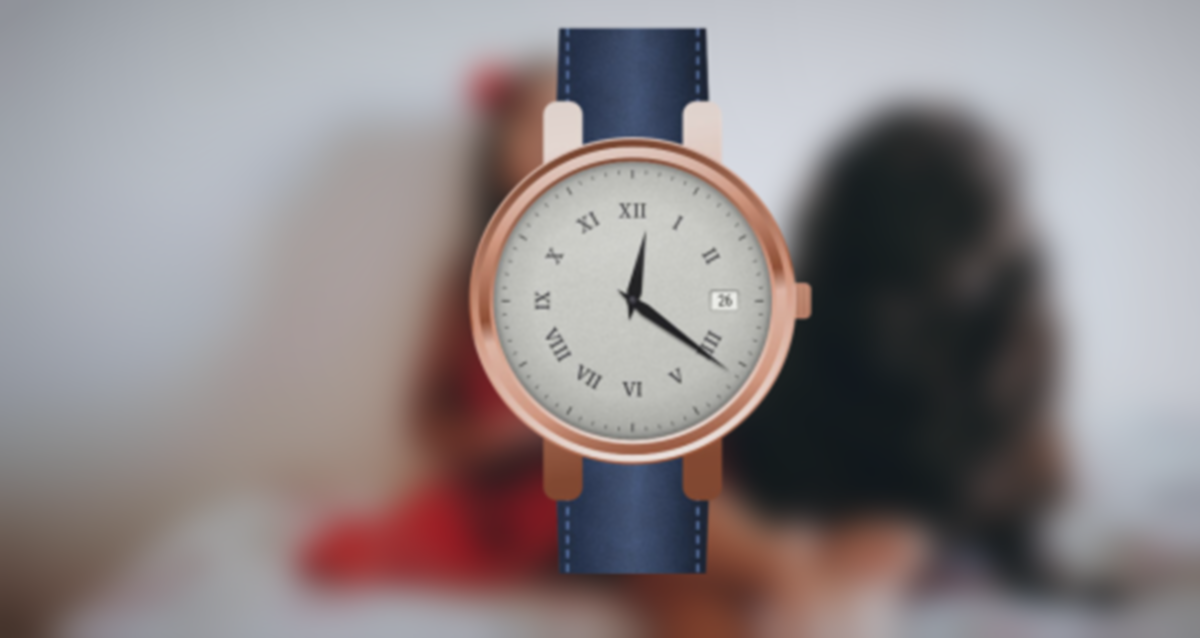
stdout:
h=12 m=21
